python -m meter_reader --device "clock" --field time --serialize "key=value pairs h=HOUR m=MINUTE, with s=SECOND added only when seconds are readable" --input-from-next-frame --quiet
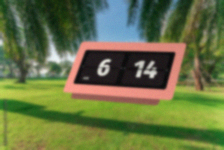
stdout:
h=6 m=14
